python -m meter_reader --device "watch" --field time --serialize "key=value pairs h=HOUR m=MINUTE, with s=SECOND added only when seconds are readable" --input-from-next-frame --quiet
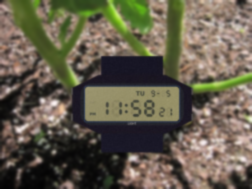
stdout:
h=11 m=58 s=21
